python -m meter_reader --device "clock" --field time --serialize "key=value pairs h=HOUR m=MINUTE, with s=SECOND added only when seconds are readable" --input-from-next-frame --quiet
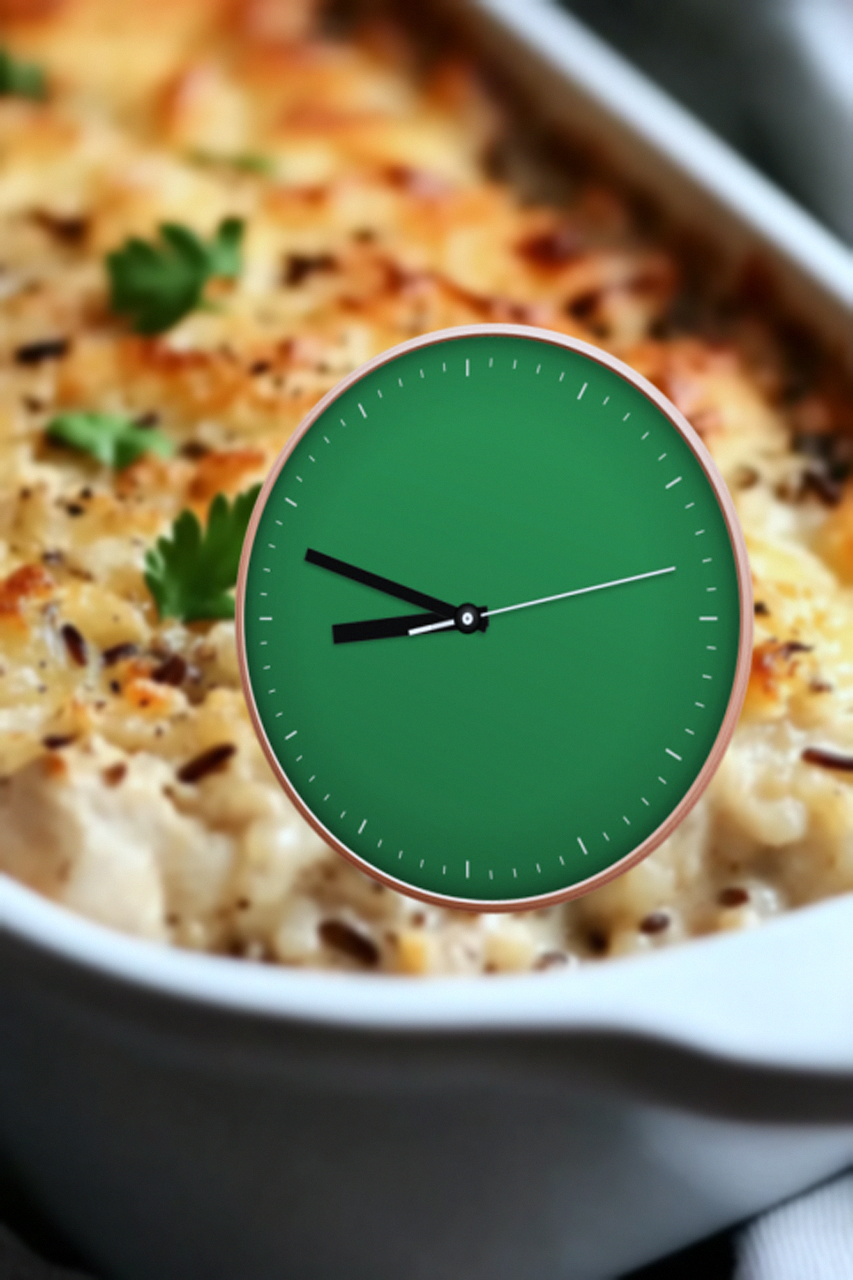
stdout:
h=8 m=48 s=13
